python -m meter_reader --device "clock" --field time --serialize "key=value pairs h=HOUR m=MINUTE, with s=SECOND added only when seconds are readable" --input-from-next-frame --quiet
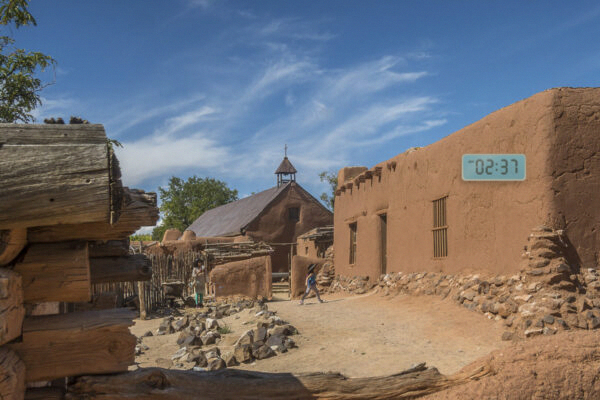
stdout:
h=2 m=37
